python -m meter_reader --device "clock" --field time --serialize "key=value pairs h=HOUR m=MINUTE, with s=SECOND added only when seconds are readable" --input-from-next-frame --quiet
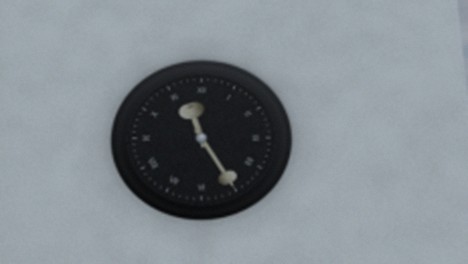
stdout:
h=11 m=25
